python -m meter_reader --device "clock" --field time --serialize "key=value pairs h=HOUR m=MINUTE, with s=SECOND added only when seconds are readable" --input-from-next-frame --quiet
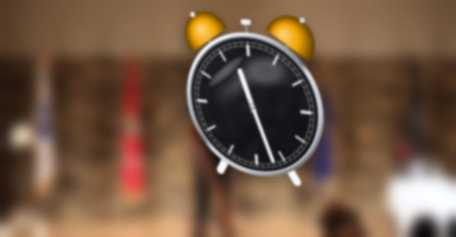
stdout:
h=11 m=27
